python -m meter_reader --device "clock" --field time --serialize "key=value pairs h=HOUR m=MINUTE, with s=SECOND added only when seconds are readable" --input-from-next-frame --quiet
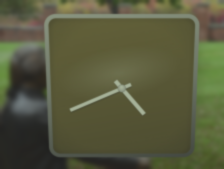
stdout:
h=4 m=41
